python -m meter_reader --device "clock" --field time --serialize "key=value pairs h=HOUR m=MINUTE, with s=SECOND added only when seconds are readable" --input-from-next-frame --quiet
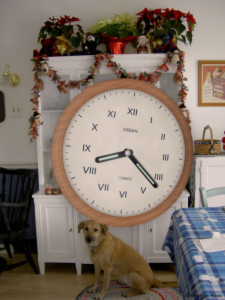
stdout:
h=8 m=22
